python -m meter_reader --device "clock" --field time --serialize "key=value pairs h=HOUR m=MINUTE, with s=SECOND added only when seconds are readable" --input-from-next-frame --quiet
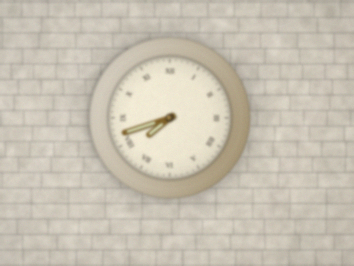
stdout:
h=7 m=42
